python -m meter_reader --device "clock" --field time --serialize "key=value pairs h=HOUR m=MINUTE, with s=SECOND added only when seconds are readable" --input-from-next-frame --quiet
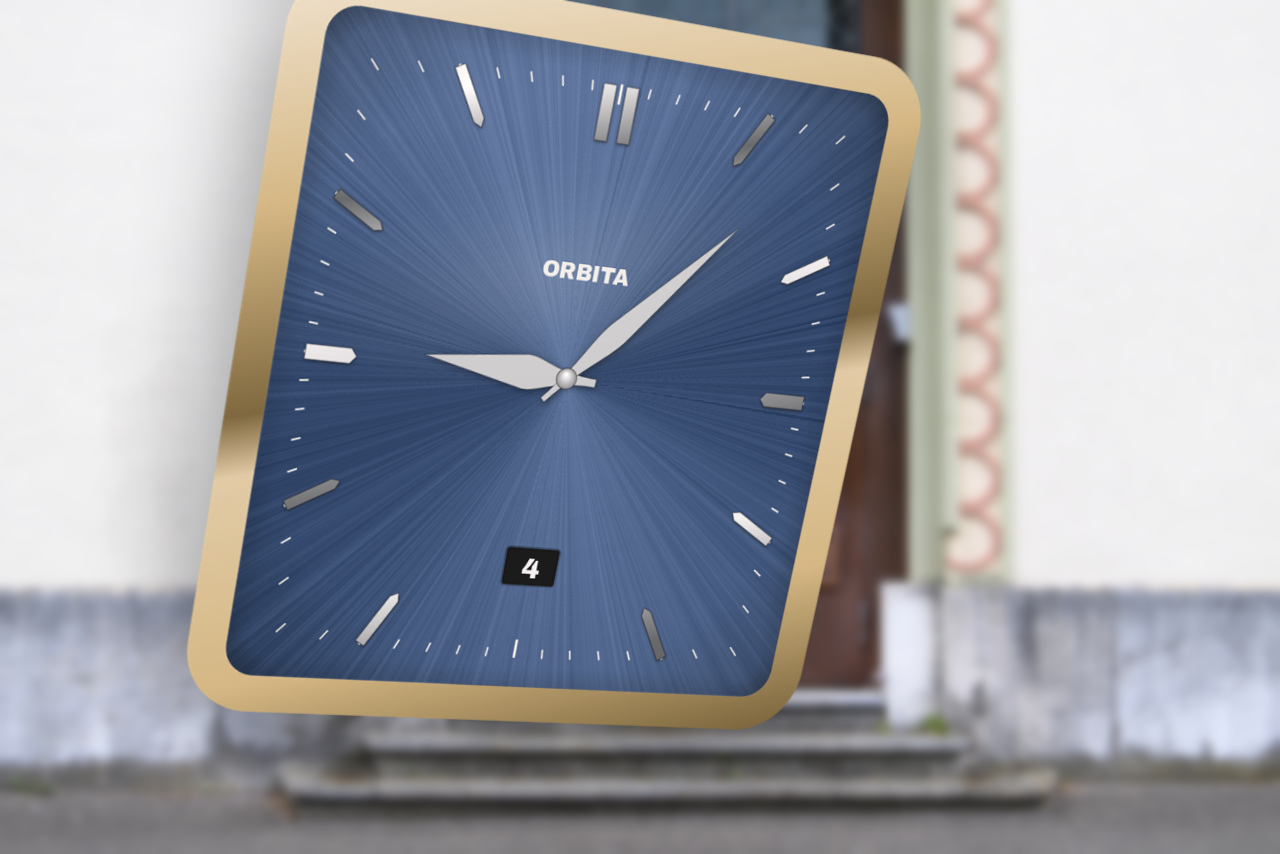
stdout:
h=9 m=7
